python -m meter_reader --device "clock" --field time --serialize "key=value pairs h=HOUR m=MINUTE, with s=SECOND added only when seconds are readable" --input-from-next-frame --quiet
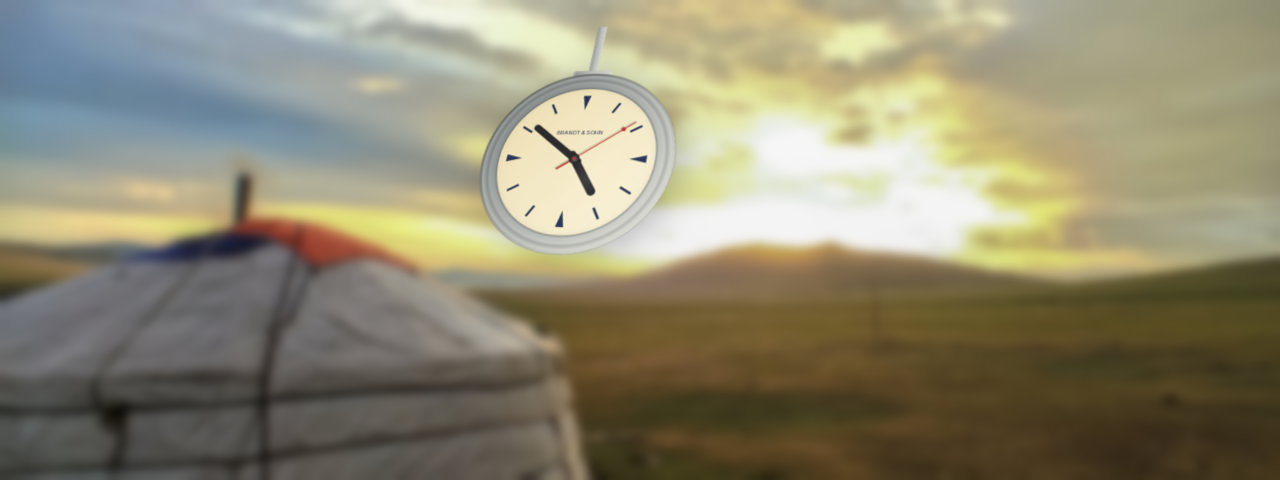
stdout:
h=4 m=51 s=9
